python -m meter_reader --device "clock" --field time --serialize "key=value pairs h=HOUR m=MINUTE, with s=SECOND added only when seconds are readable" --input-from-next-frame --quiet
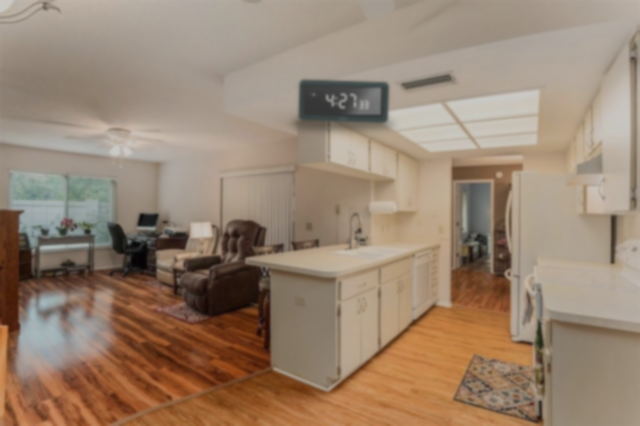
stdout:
h=4 m=27
